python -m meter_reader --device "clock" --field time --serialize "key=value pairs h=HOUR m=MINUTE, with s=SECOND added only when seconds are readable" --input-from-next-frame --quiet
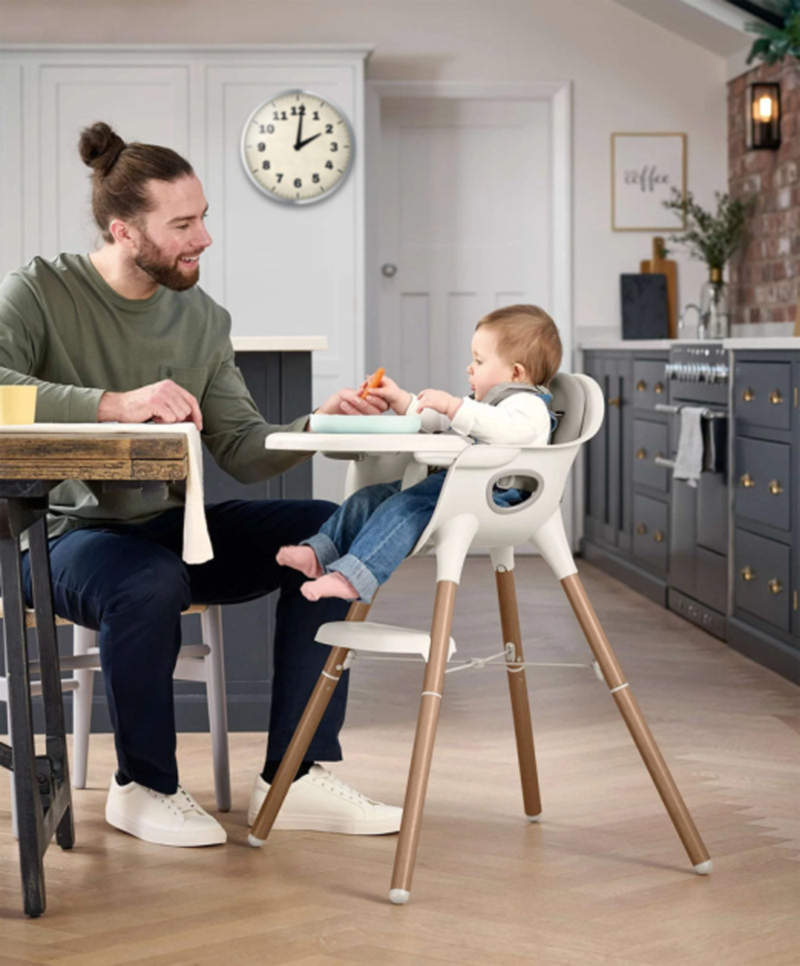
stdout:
h=2 m=1
